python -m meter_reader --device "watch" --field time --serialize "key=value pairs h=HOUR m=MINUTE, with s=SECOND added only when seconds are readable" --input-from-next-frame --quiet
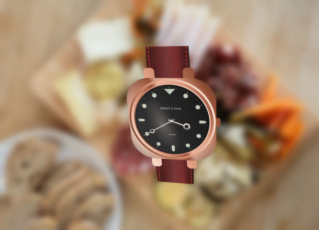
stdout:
h=3 m=40
